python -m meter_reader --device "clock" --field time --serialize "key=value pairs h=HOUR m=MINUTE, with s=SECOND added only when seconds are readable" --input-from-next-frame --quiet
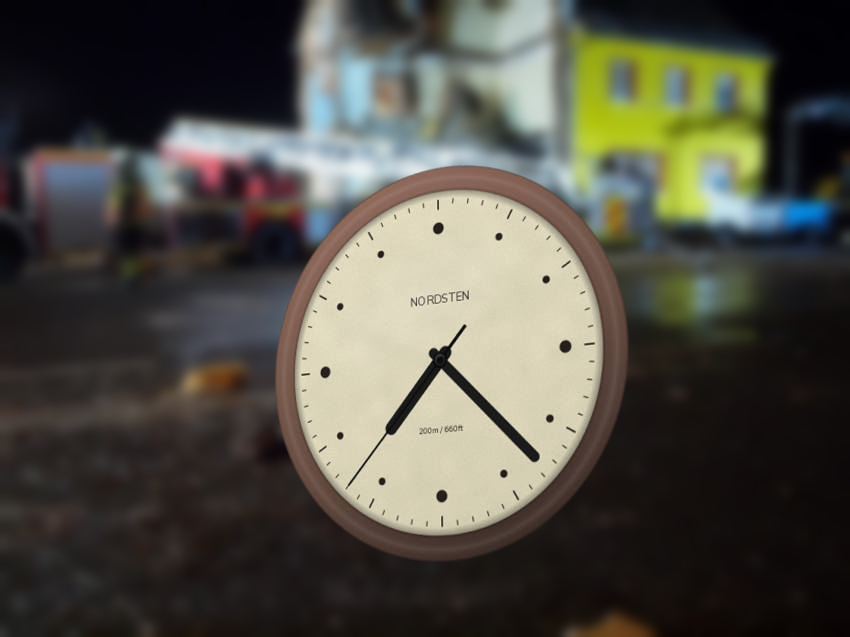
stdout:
h=7 m=22 s=37
